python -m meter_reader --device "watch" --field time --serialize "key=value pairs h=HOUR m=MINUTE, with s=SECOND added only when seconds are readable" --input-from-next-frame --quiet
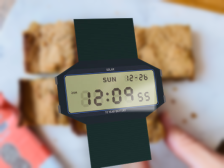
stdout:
h=12 m=9 s=55
